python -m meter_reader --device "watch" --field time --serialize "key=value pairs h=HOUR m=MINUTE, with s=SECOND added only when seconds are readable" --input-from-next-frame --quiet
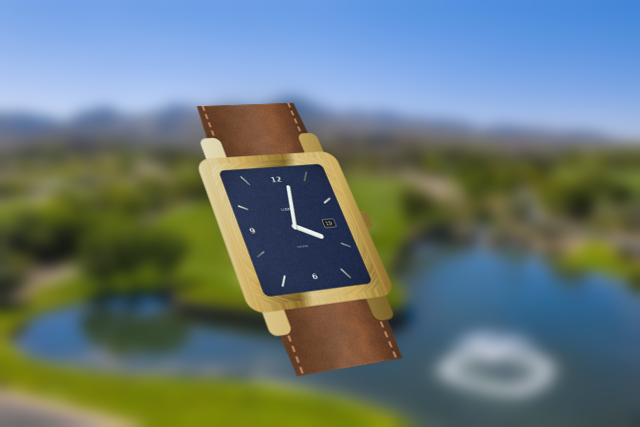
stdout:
h=4 m=2
